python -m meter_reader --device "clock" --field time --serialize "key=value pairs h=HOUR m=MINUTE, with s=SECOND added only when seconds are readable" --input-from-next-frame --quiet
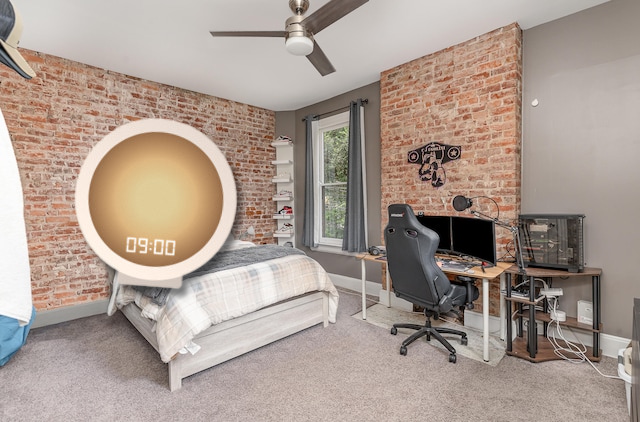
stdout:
h=9 m=0
